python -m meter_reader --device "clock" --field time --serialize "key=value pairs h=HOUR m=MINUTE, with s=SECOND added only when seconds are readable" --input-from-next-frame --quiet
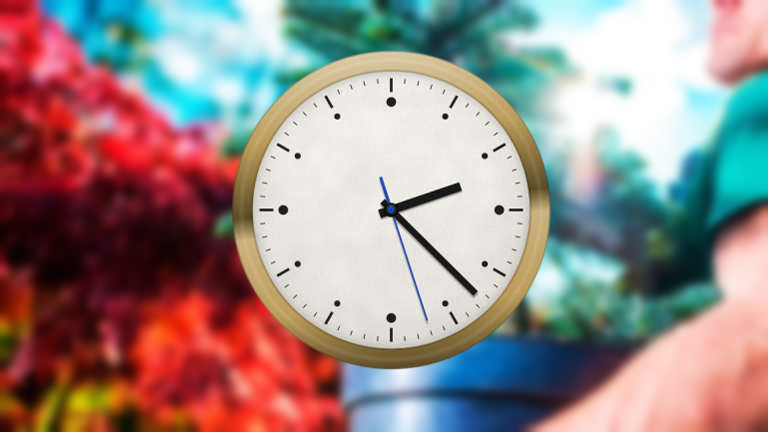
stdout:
h=2 m=22 s=27
